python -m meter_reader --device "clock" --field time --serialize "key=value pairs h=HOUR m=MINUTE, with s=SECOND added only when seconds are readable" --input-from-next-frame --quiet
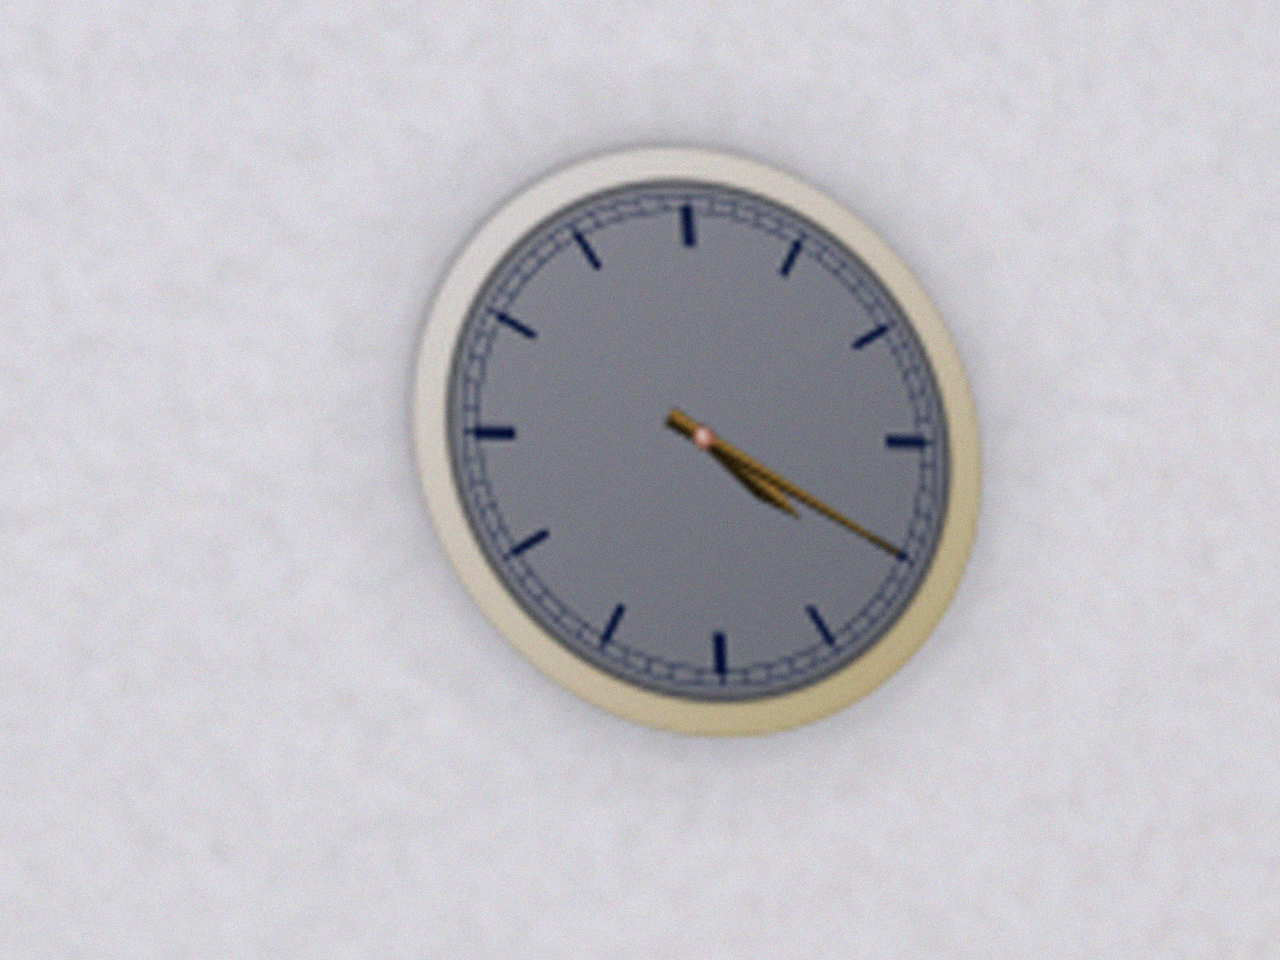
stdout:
h=4 m=20
